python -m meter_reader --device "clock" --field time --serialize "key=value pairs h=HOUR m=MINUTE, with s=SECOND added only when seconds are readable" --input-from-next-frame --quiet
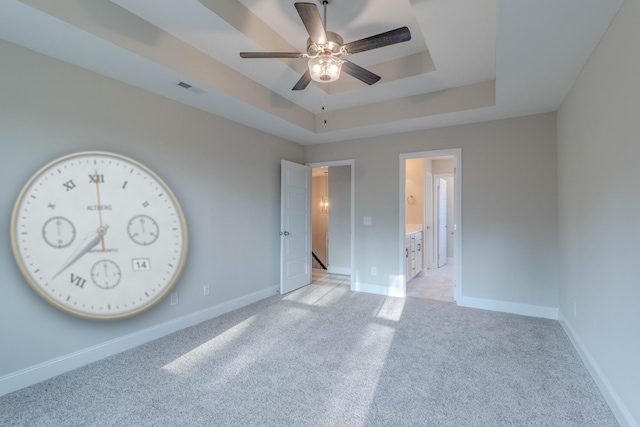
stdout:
h=7 m=38
